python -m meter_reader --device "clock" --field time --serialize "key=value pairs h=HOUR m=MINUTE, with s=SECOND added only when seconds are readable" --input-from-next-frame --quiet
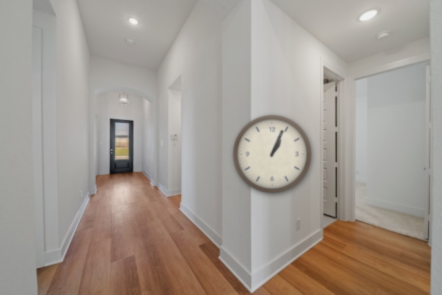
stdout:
h=1 m=4
